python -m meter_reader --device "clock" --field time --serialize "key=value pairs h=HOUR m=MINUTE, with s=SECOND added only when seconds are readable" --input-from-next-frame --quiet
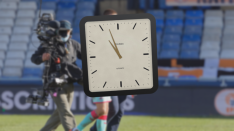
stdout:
h=10 m=57
